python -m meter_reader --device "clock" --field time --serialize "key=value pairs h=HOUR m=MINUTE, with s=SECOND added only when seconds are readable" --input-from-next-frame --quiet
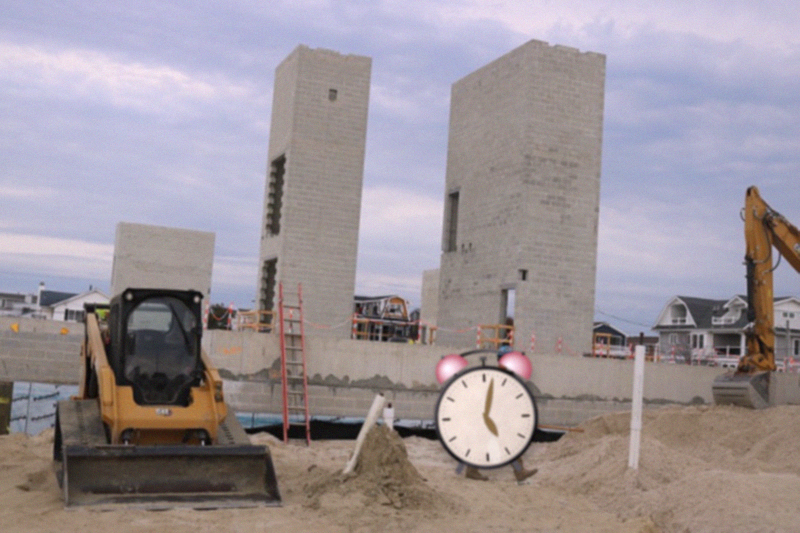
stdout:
h=5 m=2
